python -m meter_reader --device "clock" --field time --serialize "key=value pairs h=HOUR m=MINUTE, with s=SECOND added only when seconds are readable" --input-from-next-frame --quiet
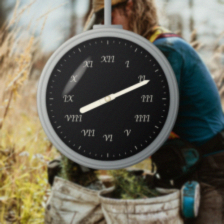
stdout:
h=8 m=11
